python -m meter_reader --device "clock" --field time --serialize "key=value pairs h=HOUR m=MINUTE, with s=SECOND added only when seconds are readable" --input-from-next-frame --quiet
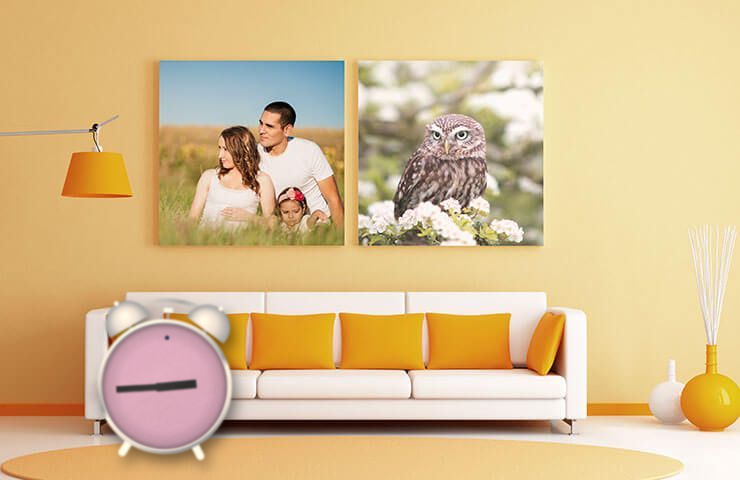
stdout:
h=2 m=44
